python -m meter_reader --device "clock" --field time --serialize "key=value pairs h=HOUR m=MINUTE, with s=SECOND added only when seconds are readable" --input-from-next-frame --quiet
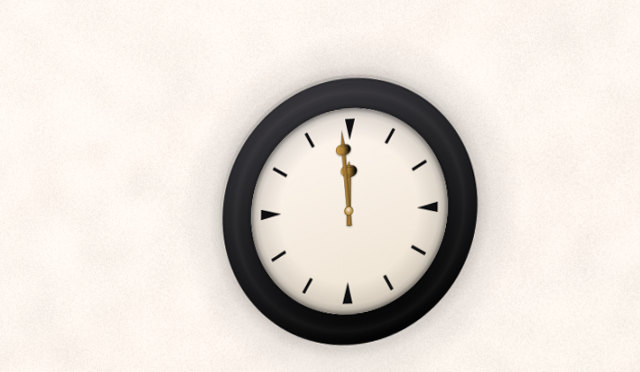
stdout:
h=11 m=59
